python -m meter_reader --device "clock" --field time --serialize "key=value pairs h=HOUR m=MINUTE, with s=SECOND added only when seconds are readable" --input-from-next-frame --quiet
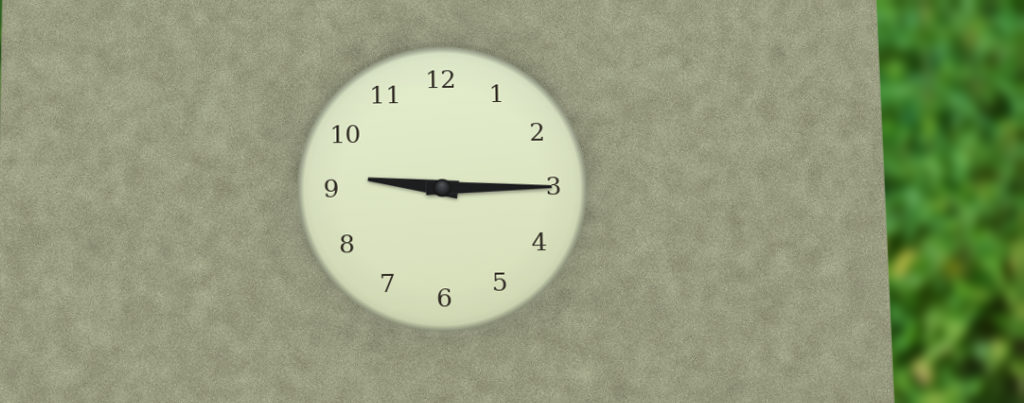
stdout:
h=9 m=15
